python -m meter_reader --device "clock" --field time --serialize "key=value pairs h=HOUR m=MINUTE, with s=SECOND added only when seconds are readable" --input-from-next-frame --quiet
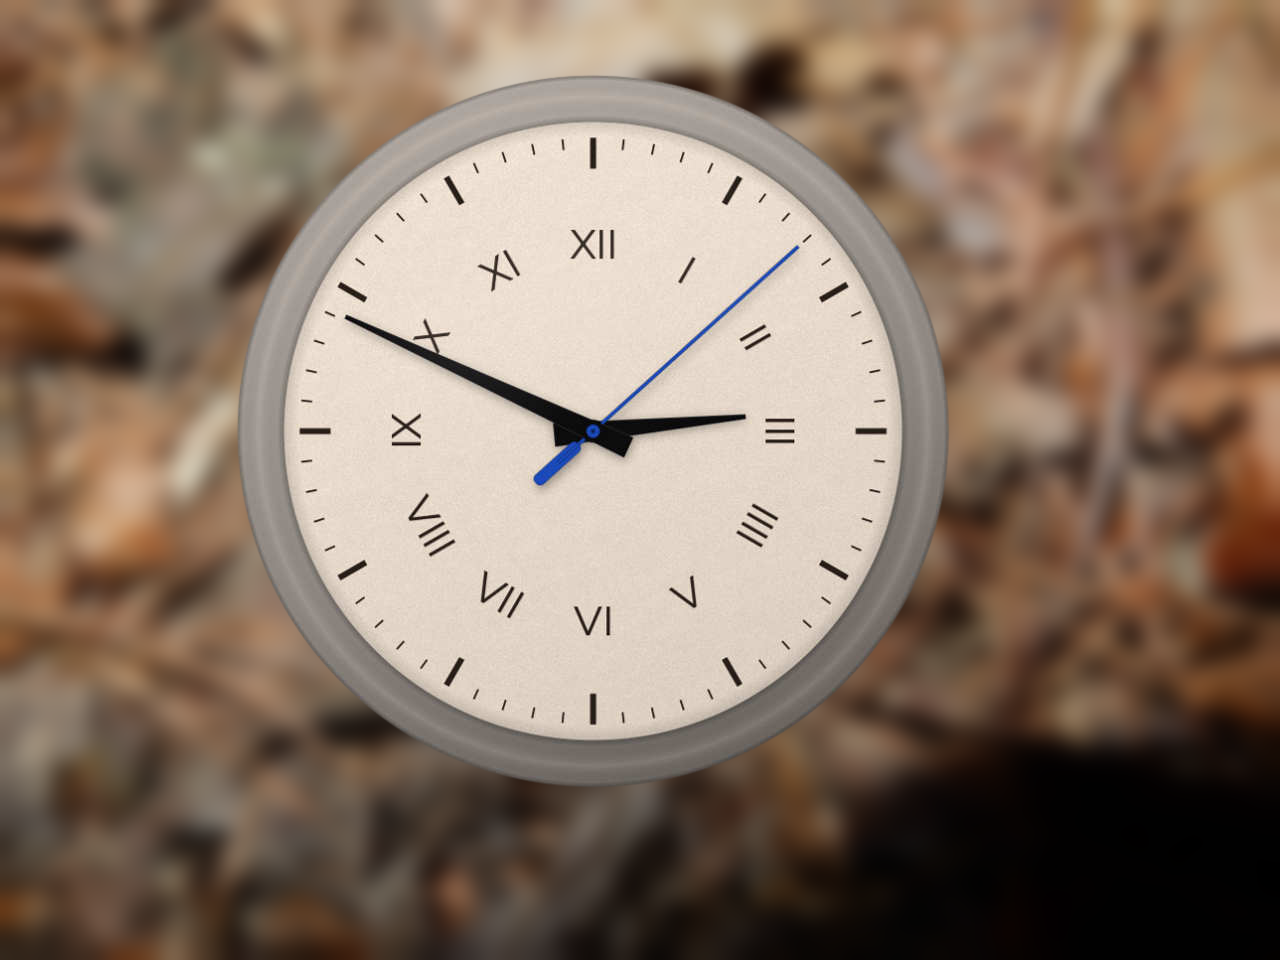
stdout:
h=2 m=49 s=8
